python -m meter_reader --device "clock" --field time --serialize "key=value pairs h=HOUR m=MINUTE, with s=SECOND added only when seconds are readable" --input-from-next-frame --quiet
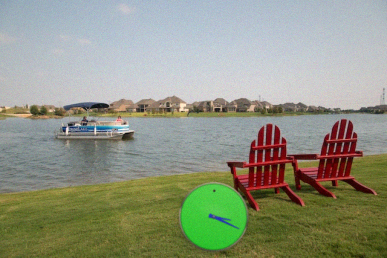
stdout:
h=3 m=19
